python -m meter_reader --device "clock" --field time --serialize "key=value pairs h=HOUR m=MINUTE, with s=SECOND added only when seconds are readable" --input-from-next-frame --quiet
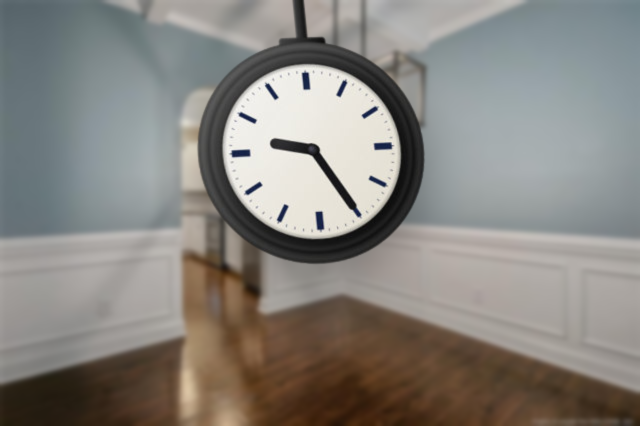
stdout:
h=9 m=25
